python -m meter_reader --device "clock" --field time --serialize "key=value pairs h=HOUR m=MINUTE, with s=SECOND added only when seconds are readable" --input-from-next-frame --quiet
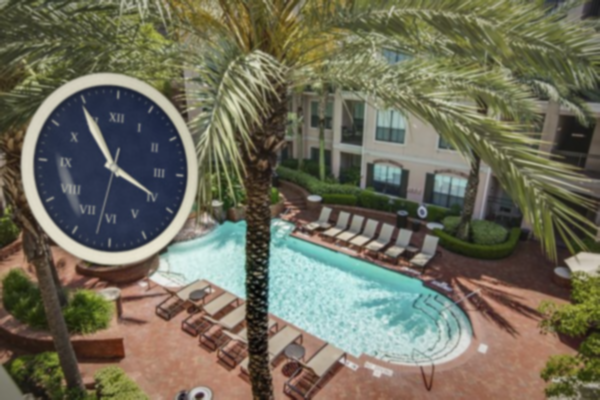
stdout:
h=3 m=54 s=32
